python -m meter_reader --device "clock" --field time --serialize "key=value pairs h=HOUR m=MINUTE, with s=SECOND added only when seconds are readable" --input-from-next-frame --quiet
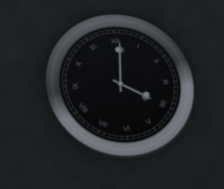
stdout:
h=4 m=1
